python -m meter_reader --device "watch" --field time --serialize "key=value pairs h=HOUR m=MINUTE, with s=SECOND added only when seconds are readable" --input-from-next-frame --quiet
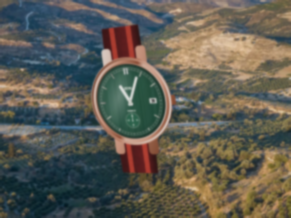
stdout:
h=11 m=4
